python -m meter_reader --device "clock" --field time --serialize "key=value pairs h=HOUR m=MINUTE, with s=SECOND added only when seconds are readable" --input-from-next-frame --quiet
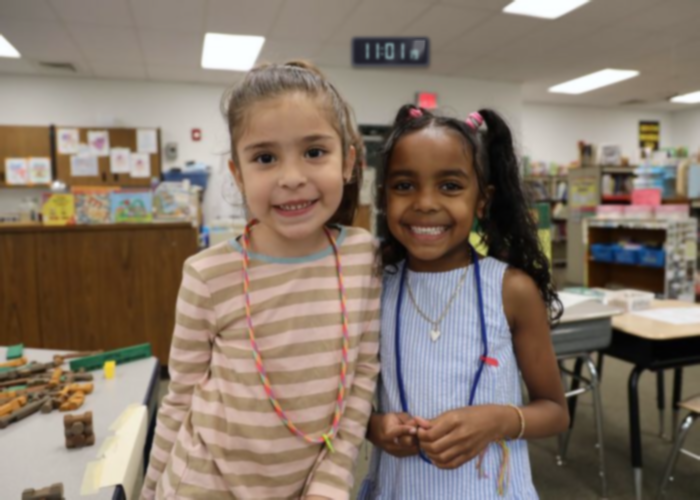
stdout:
h=11 m=1
